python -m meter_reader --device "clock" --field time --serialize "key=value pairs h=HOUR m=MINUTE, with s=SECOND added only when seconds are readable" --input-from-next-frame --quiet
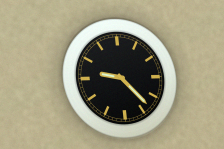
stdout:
h=9 m=23
